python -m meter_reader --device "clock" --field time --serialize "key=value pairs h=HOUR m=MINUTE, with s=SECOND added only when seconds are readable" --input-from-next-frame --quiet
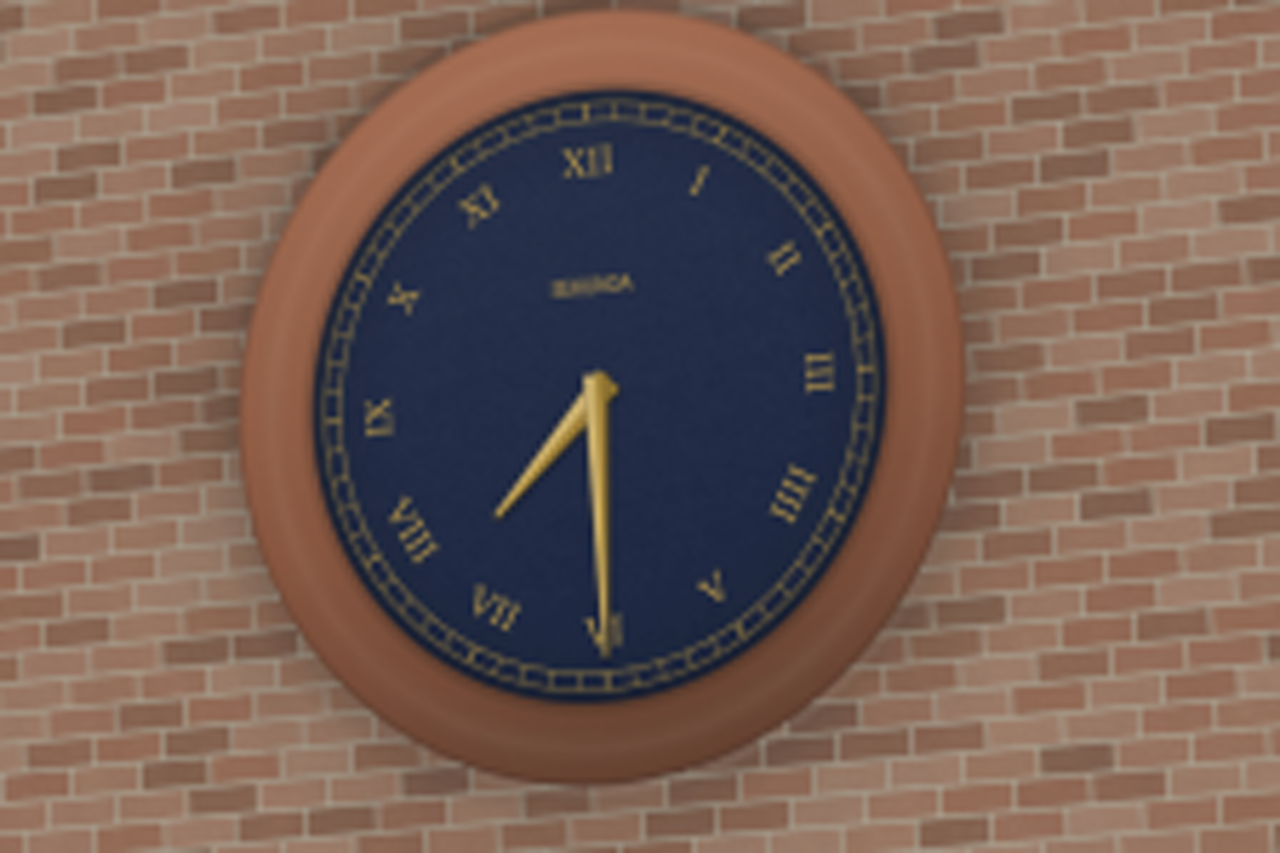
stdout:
h=7 m=30
